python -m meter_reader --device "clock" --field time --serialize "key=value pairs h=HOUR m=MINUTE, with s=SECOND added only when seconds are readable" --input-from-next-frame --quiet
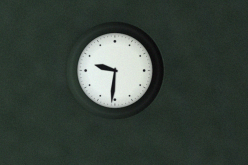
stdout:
h=9 m=31
